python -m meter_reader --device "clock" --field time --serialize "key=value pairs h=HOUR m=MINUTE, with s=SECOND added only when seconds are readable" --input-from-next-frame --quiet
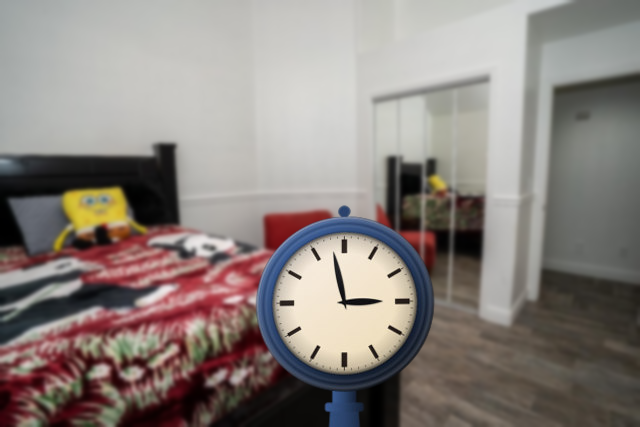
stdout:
h=2 m=58
